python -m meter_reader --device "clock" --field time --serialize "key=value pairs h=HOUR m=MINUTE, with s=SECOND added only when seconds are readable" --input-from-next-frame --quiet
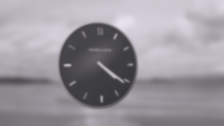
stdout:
h=4 m=21
